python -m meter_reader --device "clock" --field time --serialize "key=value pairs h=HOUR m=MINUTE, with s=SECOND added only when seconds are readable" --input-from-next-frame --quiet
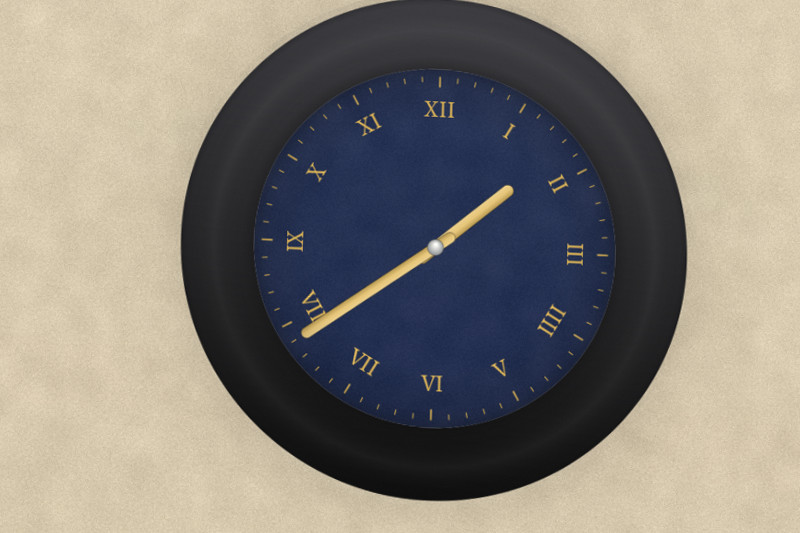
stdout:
h=1 m=39
